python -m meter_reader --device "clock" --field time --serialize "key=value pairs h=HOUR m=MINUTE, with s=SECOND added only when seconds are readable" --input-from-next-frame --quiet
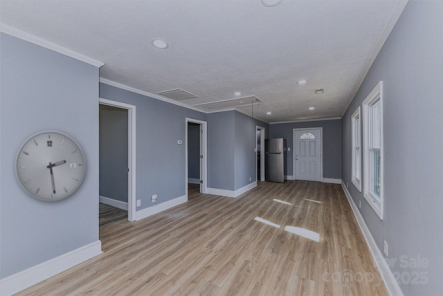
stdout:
h=2 m=29
